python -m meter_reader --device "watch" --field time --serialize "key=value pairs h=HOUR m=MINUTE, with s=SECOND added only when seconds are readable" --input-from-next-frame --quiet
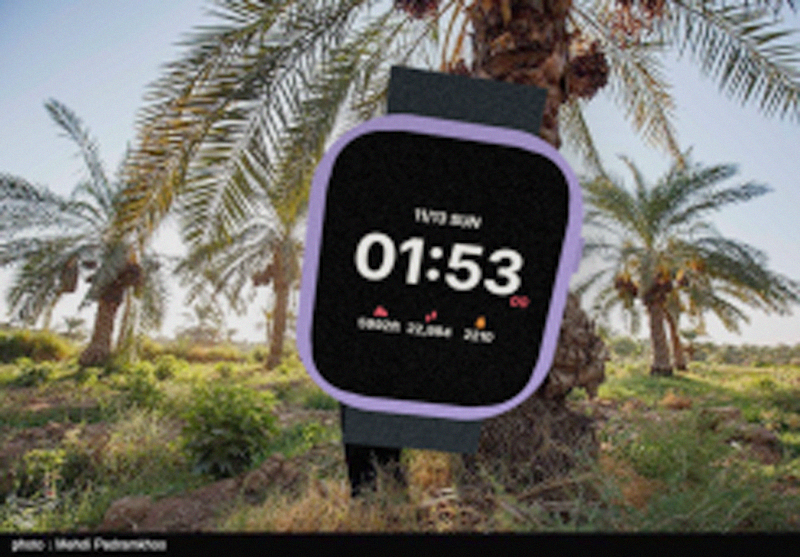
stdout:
h=1 m=53
